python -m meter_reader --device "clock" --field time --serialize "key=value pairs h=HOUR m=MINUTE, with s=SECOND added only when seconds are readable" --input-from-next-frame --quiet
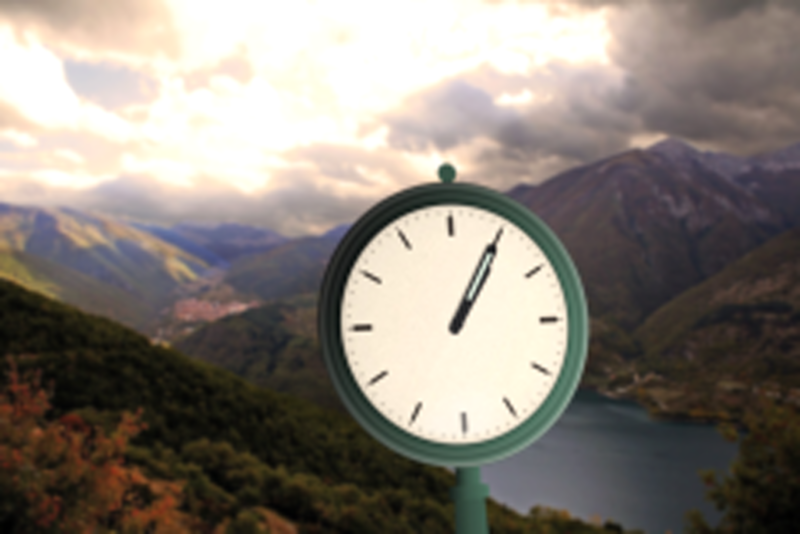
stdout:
h=1 m=5
